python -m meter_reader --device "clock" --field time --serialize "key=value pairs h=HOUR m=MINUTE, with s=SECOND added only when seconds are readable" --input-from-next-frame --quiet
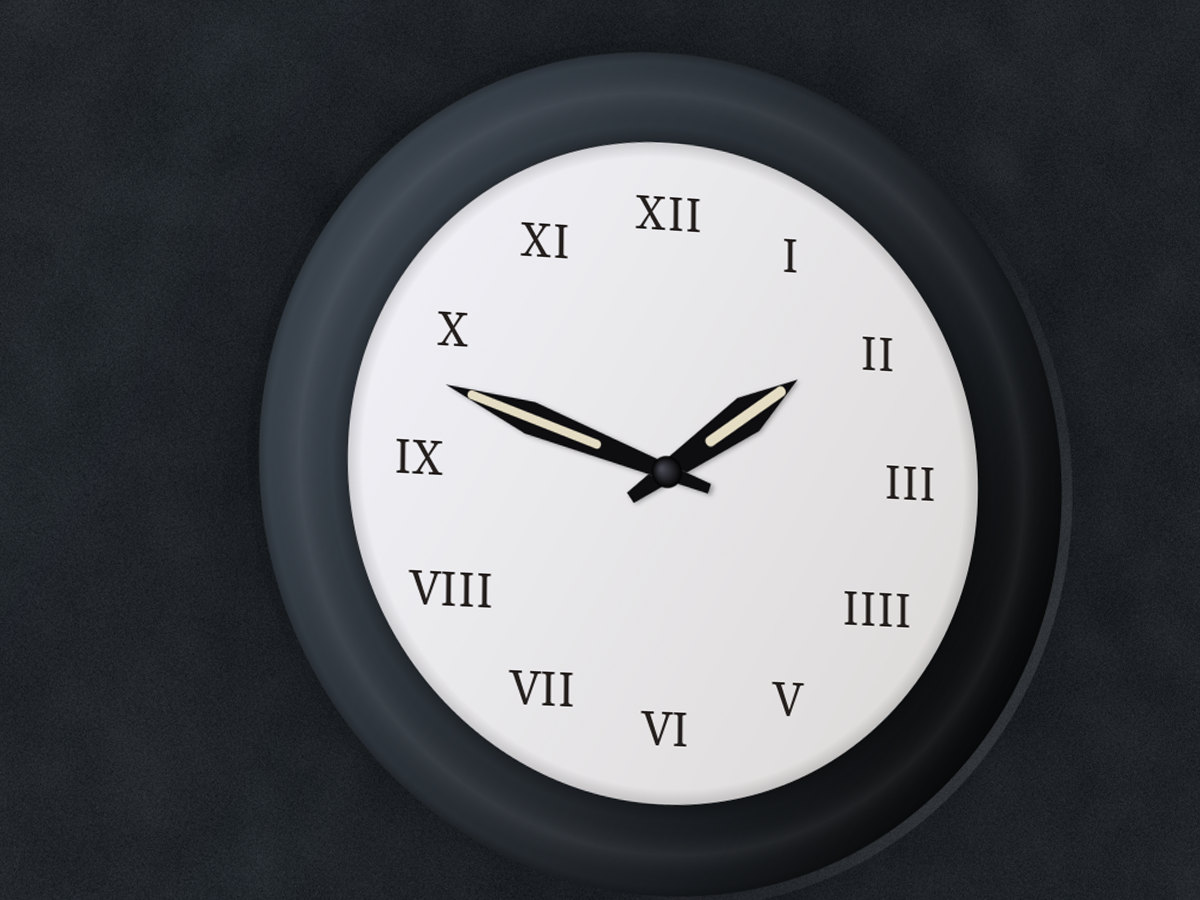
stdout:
h=1 m=48
